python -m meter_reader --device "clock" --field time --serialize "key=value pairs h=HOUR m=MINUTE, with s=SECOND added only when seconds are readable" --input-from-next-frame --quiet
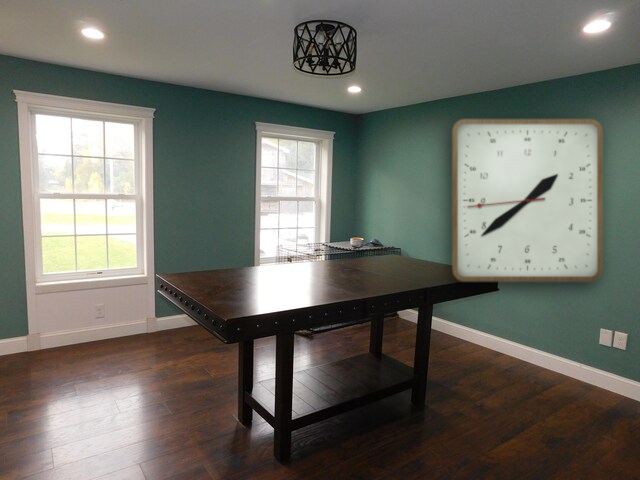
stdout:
h=1 m=38 s=44
